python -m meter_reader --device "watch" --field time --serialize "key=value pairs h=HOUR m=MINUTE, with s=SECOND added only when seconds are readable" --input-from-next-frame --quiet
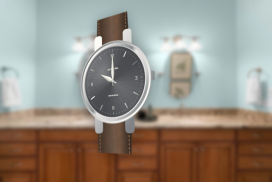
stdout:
h=10 m=0
